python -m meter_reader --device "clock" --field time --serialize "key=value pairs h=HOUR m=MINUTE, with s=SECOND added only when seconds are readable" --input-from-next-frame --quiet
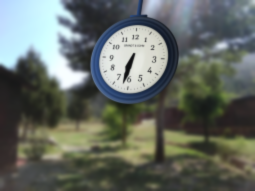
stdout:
h=6 m=32
